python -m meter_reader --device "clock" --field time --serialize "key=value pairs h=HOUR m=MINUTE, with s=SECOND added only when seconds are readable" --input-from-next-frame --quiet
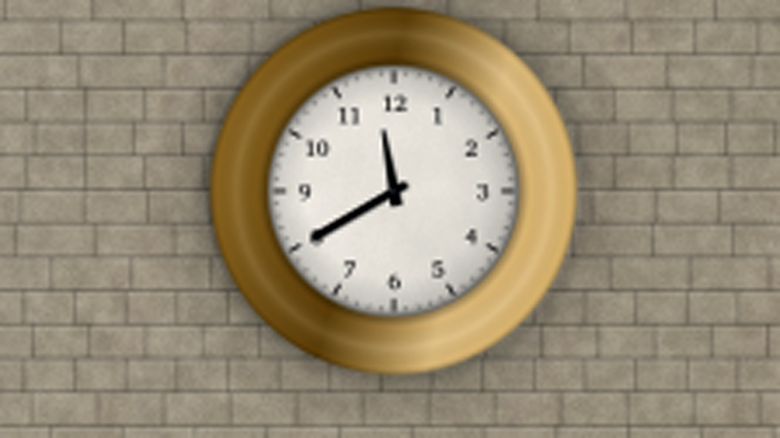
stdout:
h=11 m=40
